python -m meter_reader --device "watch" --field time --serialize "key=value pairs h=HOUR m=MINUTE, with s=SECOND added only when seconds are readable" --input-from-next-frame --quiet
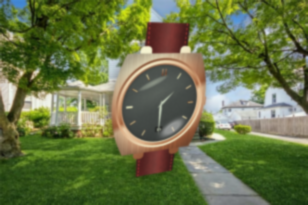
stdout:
h=1 m=30
